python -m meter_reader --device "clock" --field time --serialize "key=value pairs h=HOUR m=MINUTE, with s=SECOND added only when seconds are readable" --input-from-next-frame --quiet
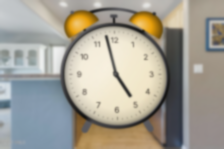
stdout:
h=4 m=58
